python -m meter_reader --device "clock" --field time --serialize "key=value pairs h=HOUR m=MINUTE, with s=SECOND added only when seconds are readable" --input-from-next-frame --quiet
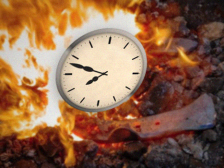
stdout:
h=7 m=48
